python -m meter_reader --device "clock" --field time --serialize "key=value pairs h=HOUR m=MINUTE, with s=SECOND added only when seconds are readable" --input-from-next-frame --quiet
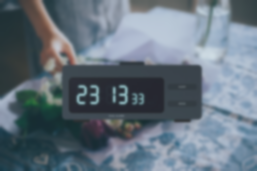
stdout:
h=23 m=13
